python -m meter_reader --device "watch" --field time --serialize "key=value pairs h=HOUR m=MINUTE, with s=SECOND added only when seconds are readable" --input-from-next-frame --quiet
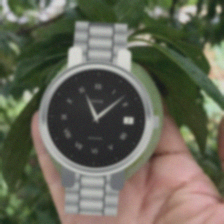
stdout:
h=11 m=8
